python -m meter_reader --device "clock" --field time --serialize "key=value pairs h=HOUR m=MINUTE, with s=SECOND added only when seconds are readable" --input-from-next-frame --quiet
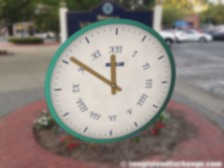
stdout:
h=11 m=51
